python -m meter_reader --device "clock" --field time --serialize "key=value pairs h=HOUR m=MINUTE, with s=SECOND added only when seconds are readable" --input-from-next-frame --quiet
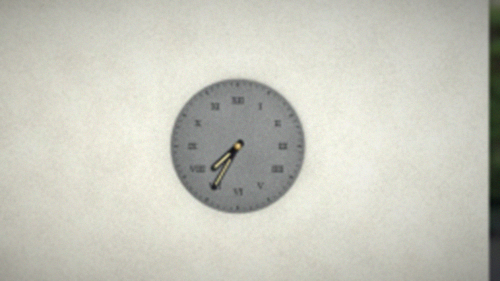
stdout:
h=7 m=35
